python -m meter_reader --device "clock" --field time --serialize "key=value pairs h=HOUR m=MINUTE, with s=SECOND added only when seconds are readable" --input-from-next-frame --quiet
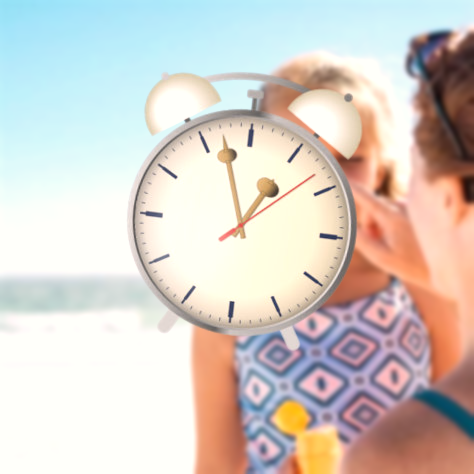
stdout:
h=12 m=57 s=8
